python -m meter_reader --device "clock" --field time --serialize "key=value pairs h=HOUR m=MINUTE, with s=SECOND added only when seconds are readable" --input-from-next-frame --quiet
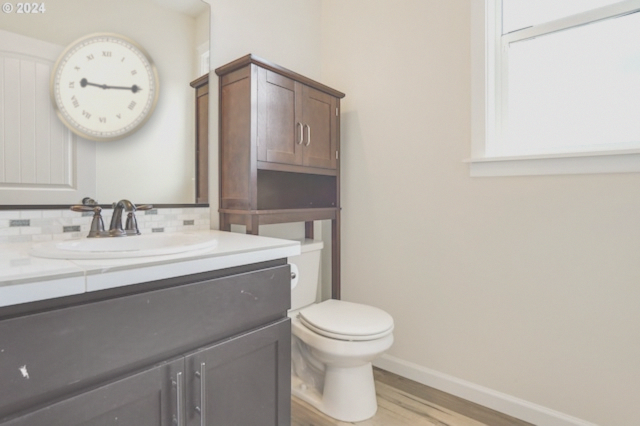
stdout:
h=9 m=15
